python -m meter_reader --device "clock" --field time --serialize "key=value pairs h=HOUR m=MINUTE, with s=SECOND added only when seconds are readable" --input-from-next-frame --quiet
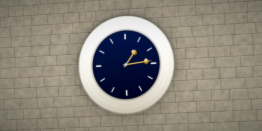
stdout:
h=1 m=14
